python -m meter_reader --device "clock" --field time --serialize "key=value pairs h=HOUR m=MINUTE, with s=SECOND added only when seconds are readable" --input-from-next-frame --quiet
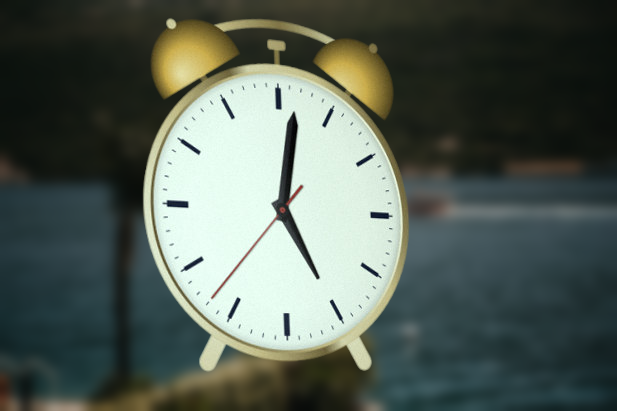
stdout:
h=5 m=1 s=37
